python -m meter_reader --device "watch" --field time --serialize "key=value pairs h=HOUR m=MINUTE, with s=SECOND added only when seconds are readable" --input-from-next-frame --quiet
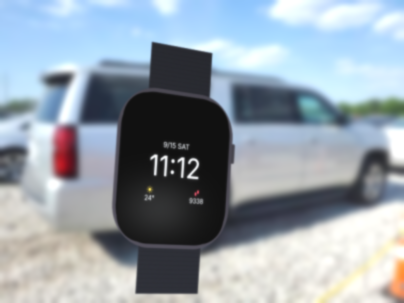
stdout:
h=11 m=12
